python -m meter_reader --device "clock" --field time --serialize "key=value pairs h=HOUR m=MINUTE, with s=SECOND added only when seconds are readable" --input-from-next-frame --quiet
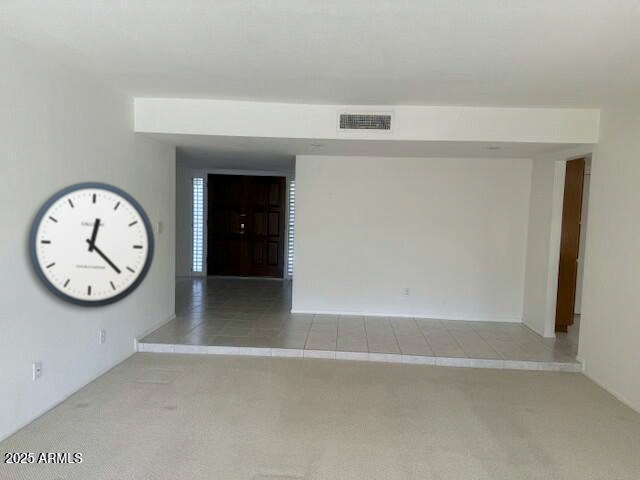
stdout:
h=12 m=22
